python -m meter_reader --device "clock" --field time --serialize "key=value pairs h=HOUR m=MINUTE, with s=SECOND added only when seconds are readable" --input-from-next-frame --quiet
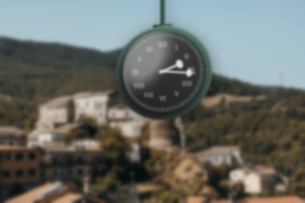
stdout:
h=2 m=16
